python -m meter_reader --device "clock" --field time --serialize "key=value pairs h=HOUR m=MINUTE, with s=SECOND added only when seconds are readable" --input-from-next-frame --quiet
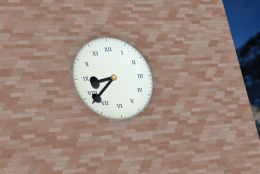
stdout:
h=8 m=38
